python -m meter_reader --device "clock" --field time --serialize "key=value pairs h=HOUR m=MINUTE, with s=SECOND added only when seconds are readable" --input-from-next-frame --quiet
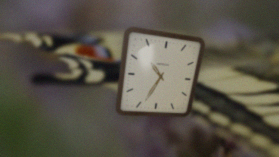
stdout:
h=10 m=34
